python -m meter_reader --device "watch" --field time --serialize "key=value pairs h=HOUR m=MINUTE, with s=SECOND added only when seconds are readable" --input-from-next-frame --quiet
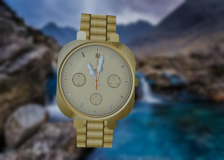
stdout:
h=11 m=2
